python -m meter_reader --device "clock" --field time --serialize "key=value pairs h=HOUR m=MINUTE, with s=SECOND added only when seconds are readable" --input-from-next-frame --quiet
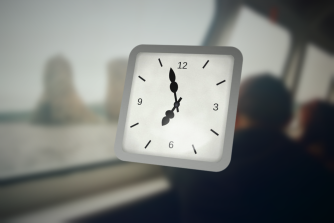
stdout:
h=6 m=57
